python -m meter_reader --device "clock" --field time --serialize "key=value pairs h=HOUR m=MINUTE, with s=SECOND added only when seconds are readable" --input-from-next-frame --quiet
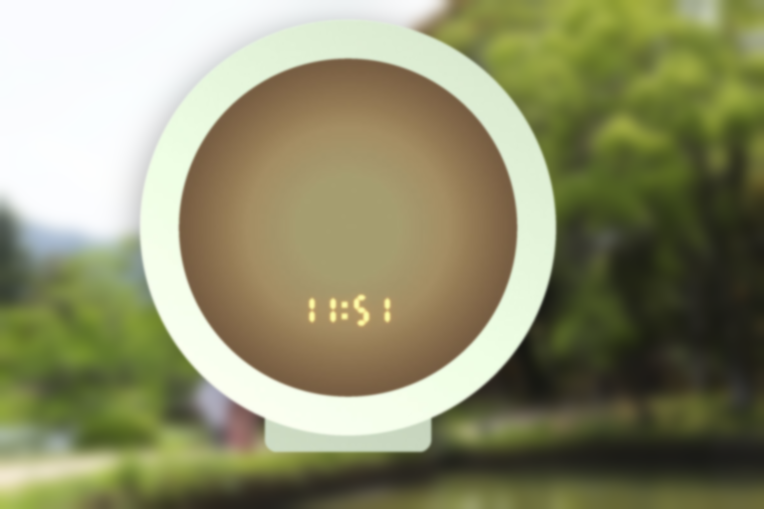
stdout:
h=11 m=51
